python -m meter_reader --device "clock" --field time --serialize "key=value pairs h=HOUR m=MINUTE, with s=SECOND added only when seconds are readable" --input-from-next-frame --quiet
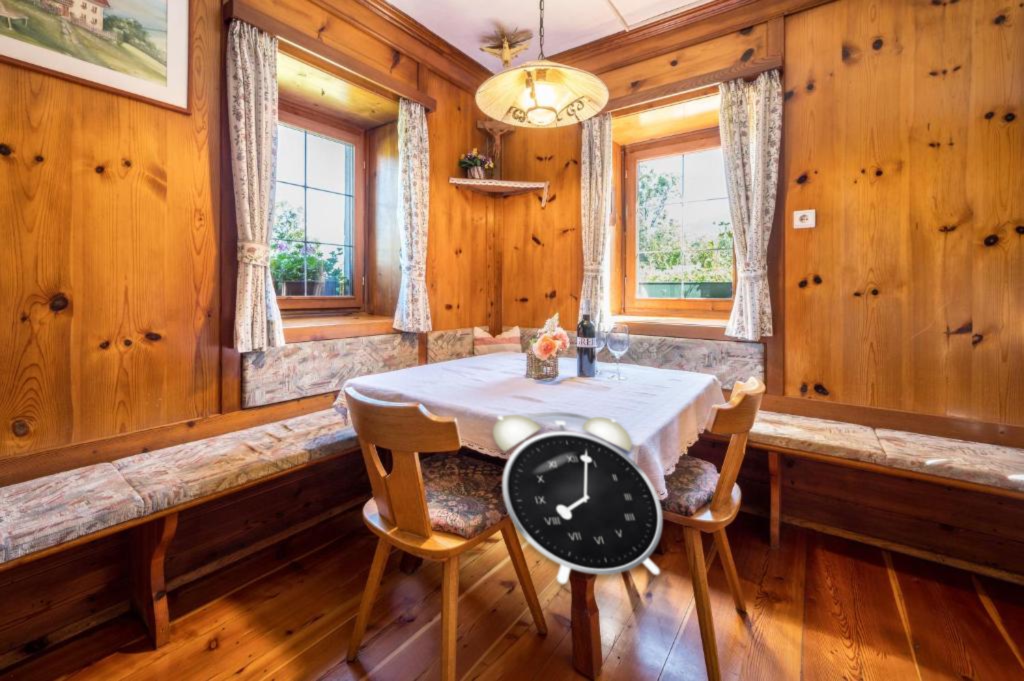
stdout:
h=8 m=3
